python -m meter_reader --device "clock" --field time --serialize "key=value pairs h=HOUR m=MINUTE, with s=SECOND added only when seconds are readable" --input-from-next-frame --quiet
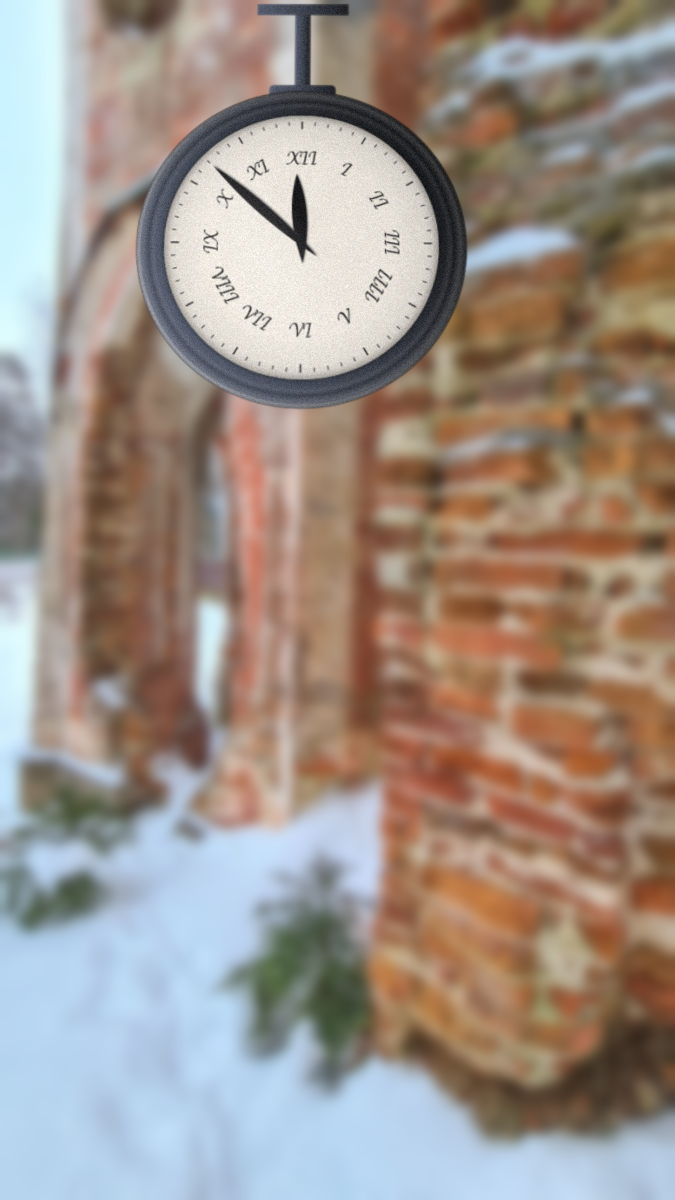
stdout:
h=11 m=52
